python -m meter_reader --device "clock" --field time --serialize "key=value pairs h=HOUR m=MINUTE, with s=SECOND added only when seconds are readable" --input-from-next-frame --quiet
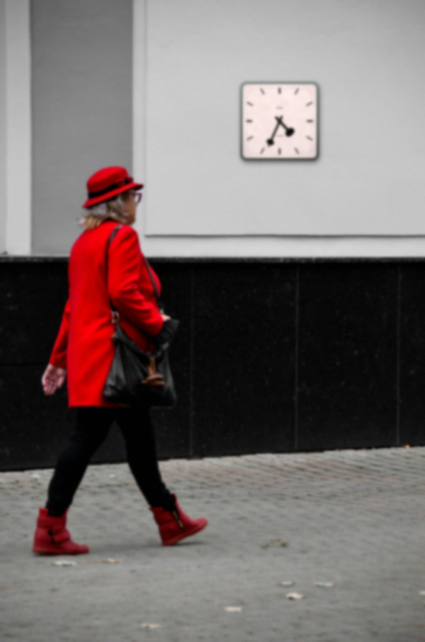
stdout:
h=4 m=34
